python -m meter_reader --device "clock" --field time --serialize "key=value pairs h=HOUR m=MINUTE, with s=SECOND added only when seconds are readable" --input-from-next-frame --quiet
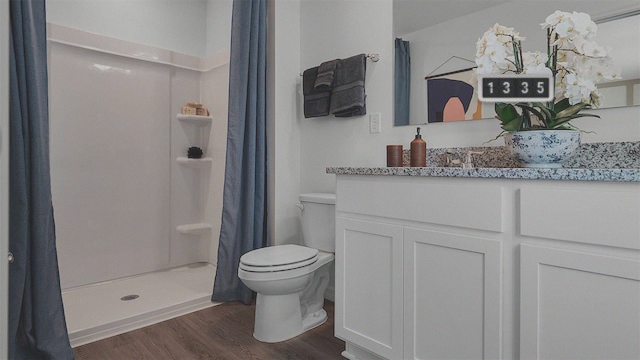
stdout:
h=13 m=35
